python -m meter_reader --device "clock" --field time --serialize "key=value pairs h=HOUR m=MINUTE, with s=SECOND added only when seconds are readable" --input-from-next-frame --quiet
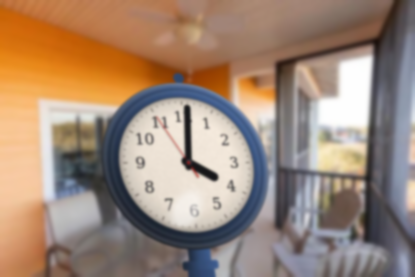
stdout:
h=4 m=0 s=55
